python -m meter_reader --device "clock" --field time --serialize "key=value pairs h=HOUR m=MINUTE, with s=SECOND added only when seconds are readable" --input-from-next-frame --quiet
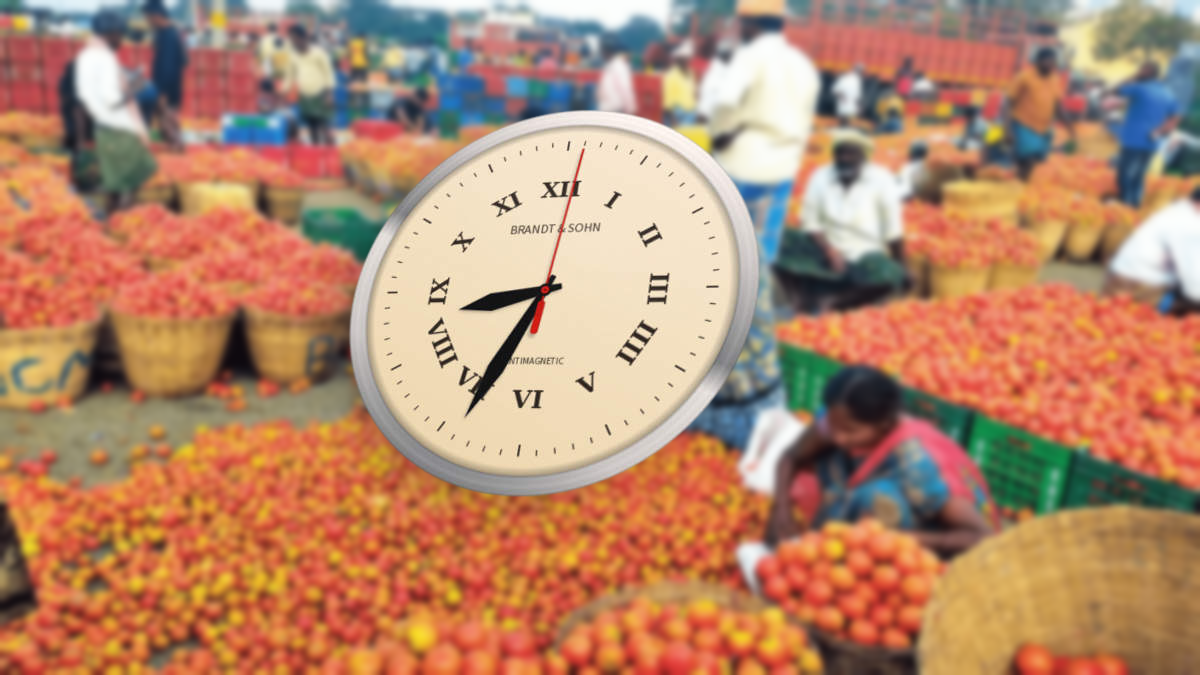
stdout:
h=8 m=34 s=1
